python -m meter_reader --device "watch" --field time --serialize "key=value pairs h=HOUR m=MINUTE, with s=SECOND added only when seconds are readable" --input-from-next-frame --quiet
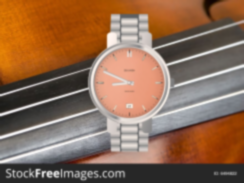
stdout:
h=8 m=49
